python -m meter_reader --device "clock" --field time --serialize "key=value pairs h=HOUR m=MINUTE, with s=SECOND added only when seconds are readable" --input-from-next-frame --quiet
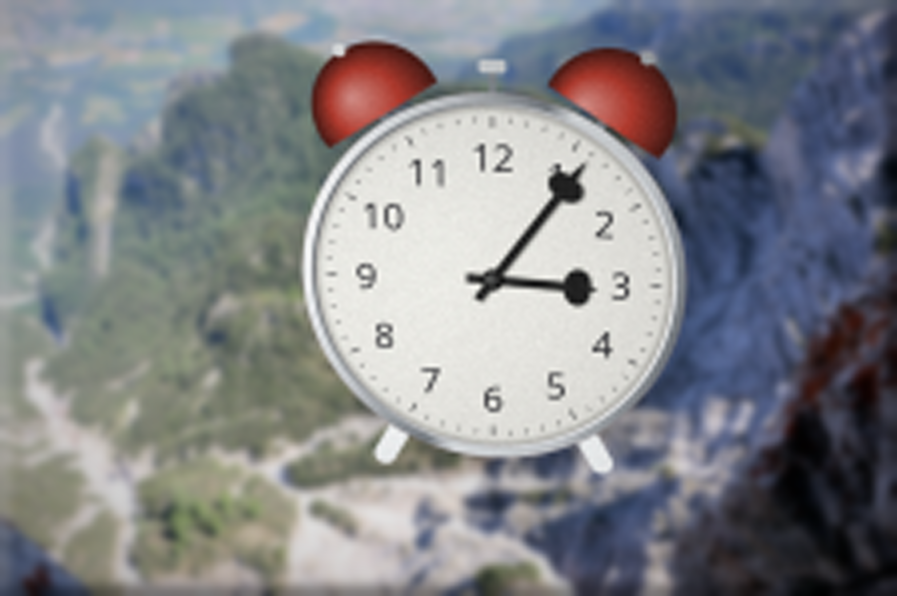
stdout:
h=3 m=6
